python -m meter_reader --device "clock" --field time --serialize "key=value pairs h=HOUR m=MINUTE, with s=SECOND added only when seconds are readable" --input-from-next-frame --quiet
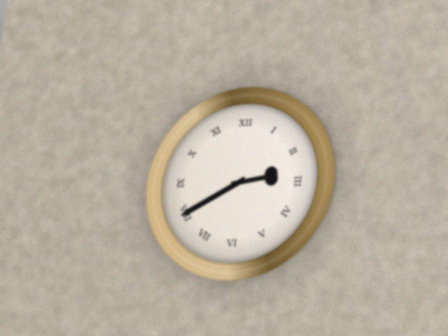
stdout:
h=2 m=40
